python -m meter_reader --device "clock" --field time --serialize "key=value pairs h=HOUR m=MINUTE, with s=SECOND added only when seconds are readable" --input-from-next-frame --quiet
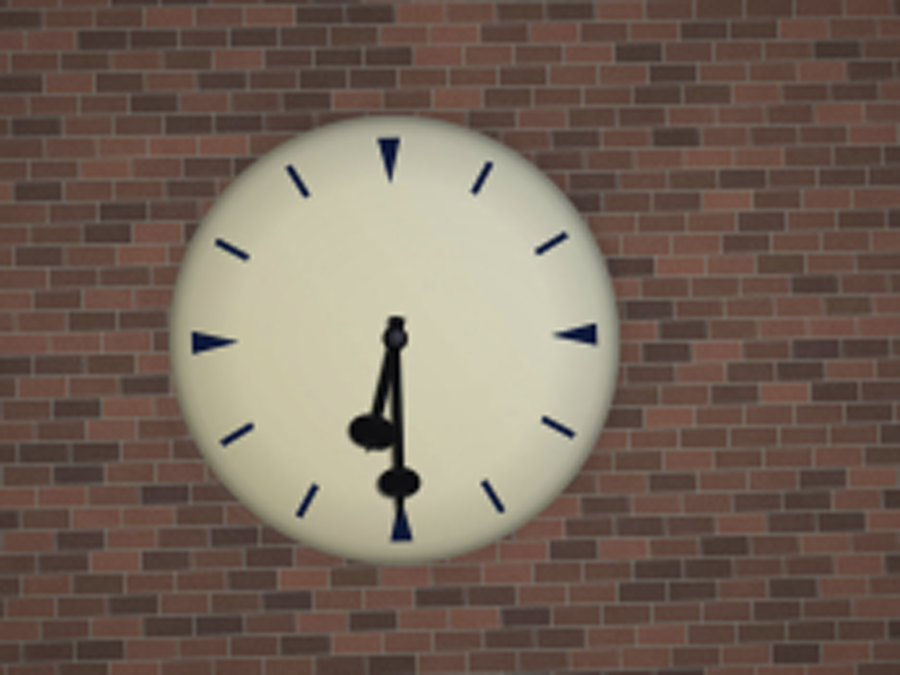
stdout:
h=6 m=30
